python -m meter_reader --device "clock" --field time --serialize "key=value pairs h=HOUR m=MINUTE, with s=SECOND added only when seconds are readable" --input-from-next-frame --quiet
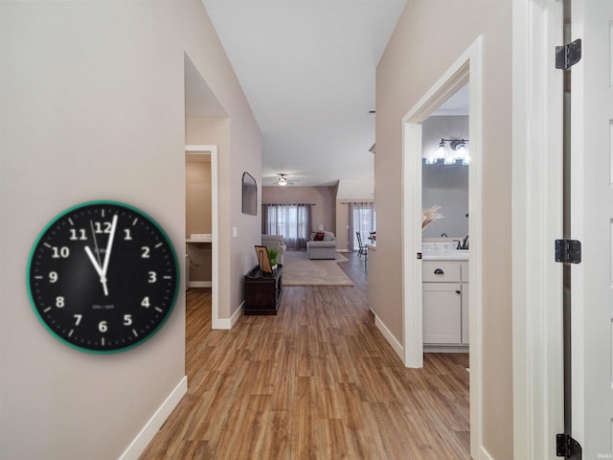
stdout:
h=11 m=1 s=58
